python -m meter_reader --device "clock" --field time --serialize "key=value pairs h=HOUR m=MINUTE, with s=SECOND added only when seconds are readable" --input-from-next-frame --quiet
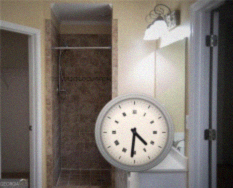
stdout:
h=4 m=31
